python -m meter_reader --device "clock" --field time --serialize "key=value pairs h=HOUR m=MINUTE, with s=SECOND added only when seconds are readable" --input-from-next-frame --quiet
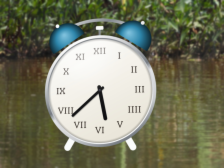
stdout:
h=5 m=38
